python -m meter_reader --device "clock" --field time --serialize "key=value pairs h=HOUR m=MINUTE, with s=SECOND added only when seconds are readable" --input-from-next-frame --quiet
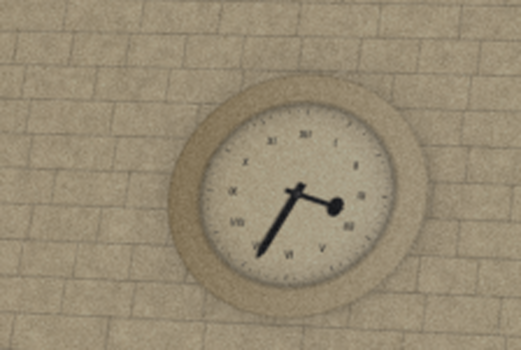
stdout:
h=3 m=34
